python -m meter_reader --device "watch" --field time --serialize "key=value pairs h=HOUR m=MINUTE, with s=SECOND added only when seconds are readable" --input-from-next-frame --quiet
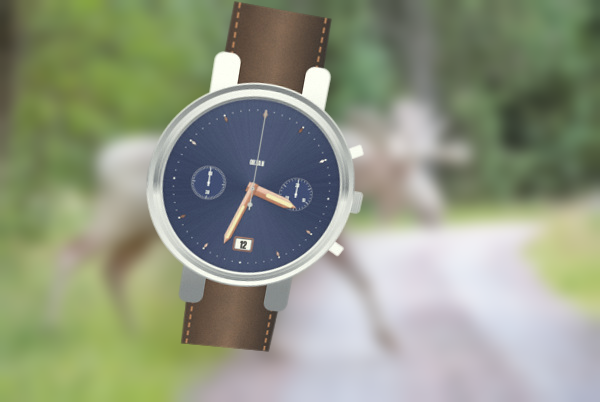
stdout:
h=3 m=33
